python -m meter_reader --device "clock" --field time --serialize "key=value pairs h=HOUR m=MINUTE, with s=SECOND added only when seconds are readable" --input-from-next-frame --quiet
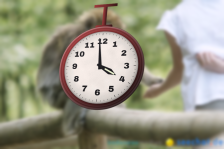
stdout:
h=3 m=59
